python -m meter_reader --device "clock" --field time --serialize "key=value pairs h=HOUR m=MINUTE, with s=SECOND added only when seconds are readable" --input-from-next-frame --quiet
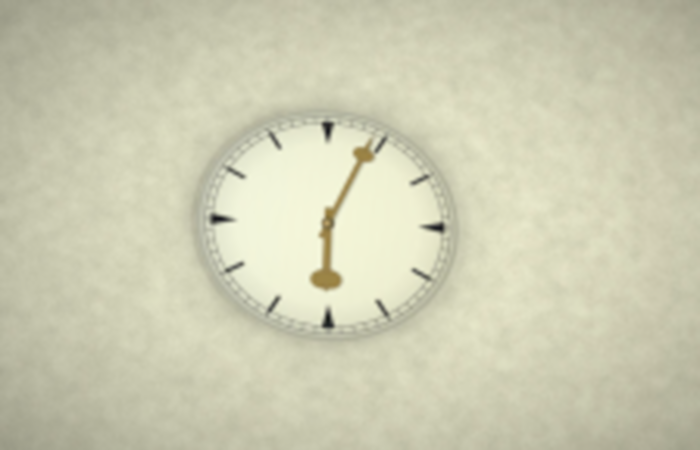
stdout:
h=6 m=4
